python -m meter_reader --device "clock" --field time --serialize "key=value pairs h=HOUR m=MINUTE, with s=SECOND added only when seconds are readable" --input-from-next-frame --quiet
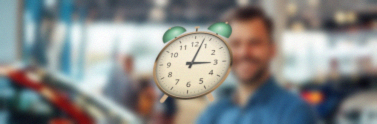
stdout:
h=3 m=3
